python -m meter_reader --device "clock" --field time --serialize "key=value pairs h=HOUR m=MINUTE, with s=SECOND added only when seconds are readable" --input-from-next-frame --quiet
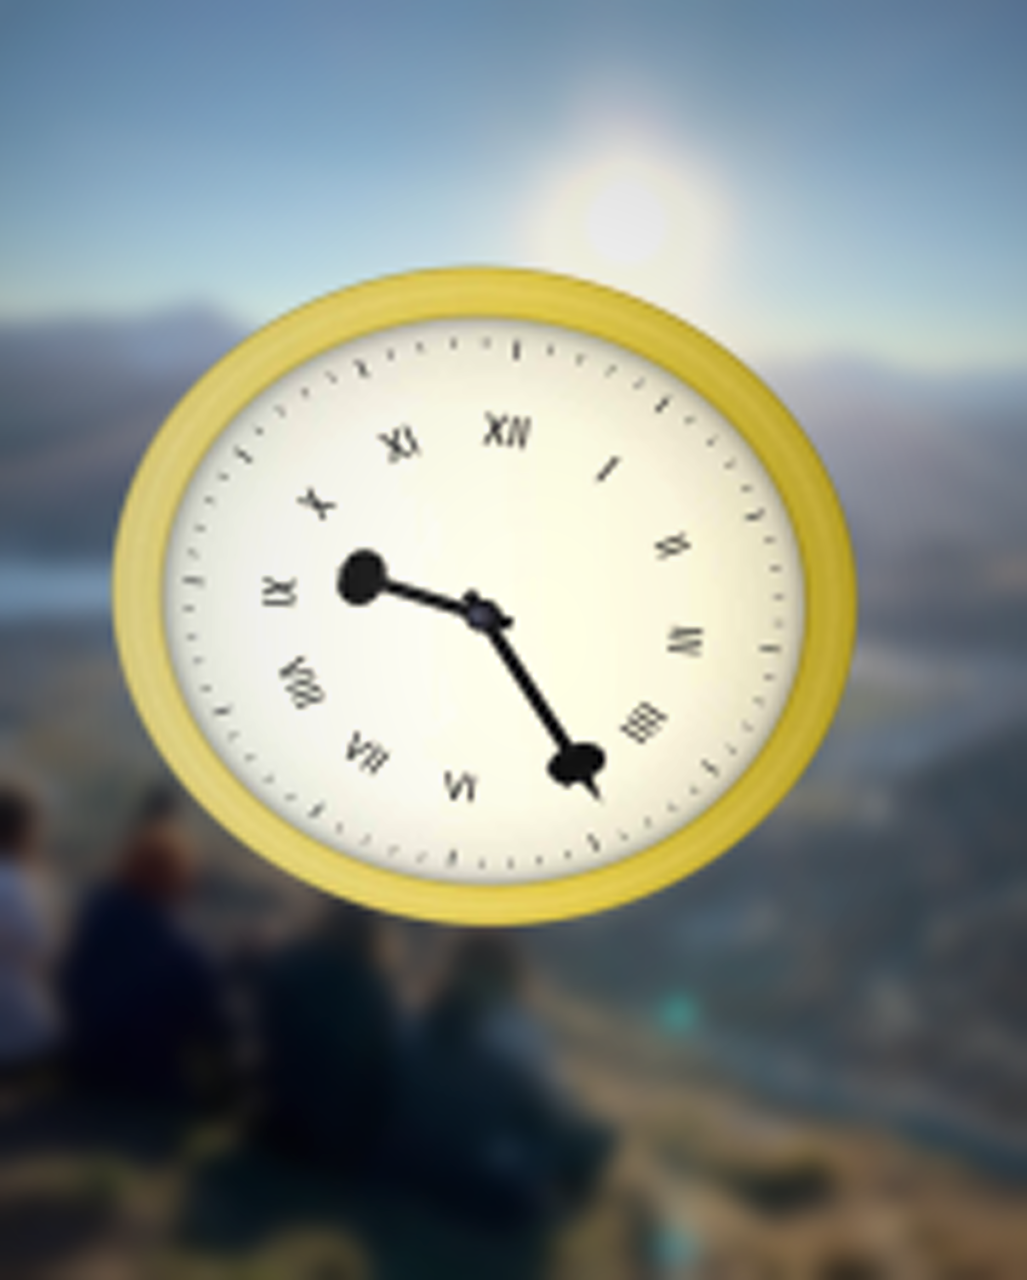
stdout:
h=9 m=24
